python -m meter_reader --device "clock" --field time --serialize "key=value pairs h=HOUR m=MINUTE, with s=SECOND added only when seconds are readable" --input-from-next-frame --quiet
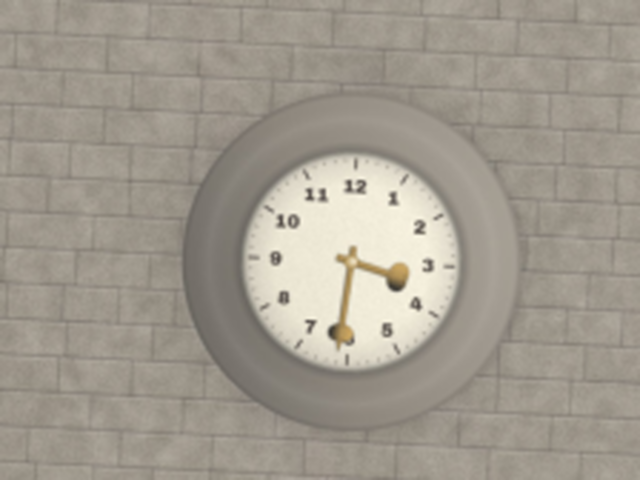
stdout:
h=3 m=31
